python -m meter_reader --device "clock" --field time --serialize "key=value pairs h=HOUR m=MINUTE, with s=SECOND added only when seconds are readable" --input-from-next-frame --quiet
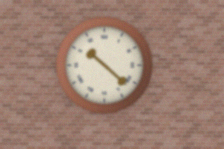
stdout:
h=10 m=22
